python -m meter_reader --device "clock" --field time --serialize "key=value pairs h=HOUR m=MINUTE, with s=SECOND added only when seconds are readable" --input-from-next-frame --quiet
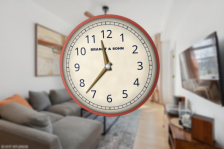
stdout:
h=11 m=37
